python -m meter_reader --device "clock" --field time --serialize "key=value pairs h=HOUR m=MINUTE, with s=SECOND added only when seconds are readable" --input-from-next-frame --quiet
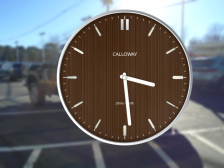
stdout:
h=3 m=29
